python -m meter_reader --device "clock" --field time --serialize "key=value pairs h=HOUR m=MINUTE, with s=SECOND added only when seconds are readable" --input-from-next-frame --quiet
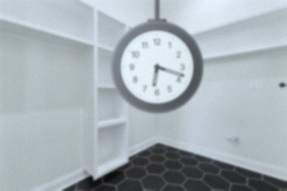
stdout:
h=6 m=18
